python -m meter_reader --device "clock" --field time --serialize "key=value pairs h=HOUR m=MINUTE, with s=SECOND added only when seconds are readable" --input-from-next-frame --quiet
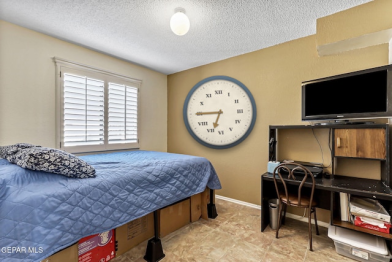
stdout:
h=6 m=45
